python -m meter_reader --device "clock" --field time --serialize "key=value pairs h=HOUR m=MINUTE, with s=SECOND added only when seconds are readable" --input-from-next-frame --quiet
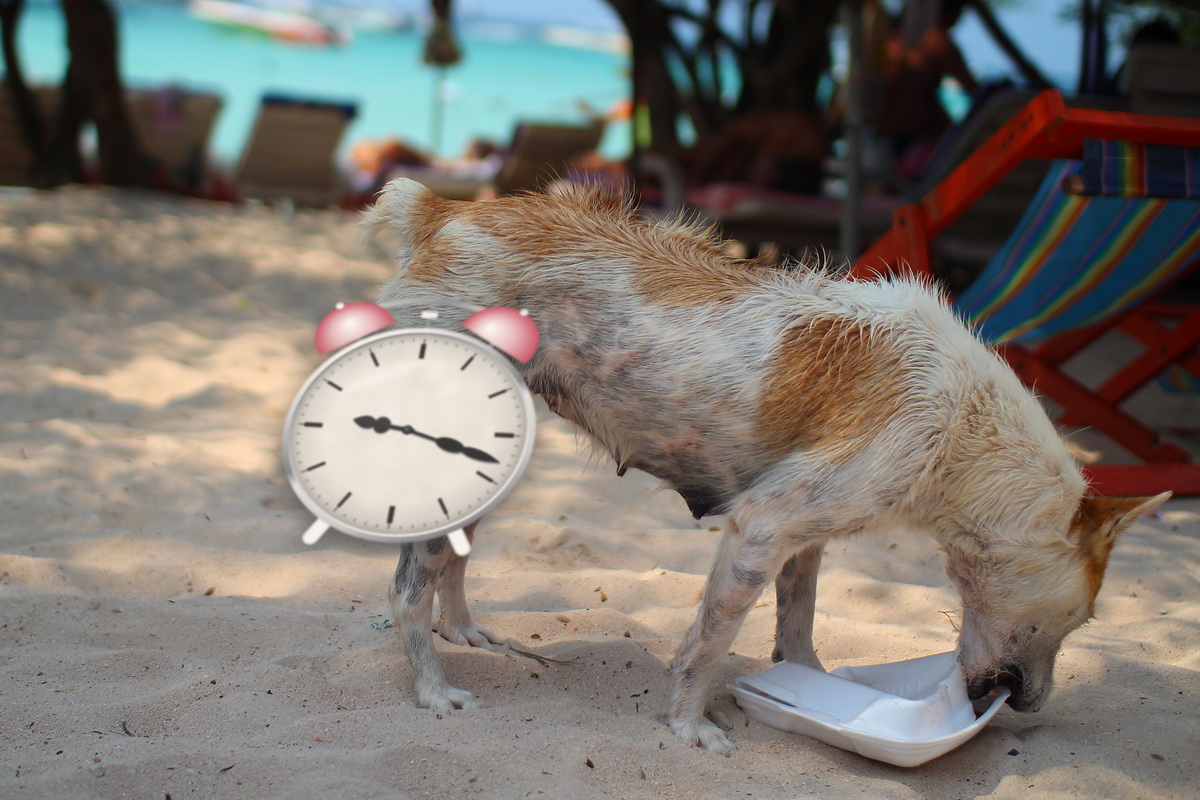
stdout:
h=9 m=18
